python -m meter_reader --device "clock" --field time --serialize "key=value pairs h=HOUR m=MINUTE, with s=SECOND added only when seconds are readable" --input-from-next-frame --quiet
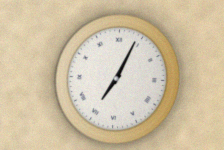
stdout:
h=7 m=4
